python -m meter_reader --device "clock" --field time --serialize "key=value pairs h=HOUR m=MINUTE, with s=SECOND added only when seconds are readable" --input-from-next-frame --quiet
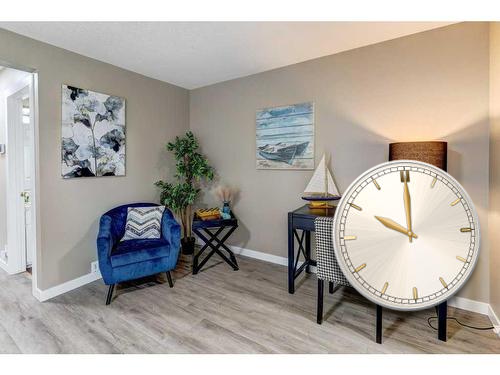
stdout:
h=10 m=0
